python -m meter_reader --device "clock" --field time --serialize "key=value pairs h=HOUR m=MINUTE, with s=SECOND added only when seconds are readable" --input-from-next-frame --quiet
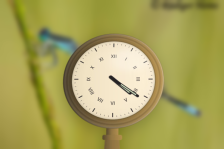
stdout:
h=4 m=21
